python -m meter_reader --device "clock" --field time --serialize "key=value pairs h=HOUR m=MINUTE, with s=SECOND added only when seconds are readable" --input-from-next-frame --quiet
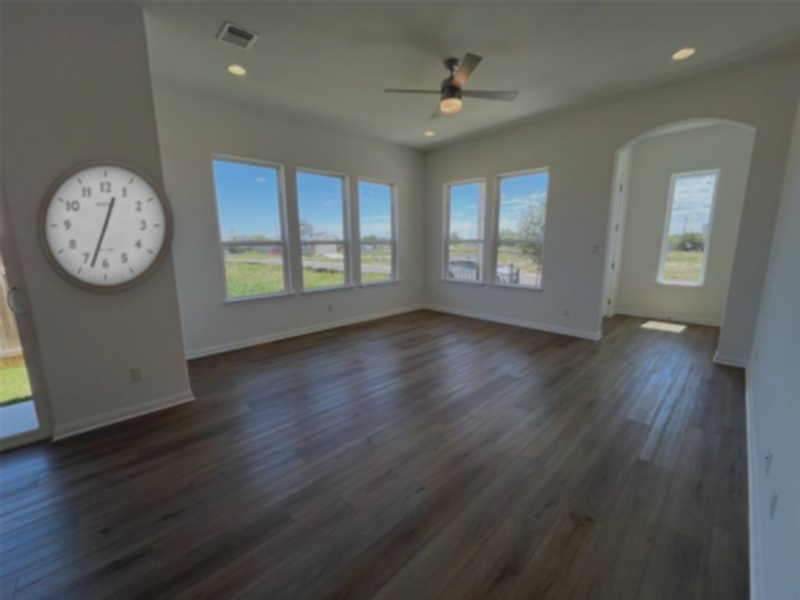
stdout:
h=12 m=33
